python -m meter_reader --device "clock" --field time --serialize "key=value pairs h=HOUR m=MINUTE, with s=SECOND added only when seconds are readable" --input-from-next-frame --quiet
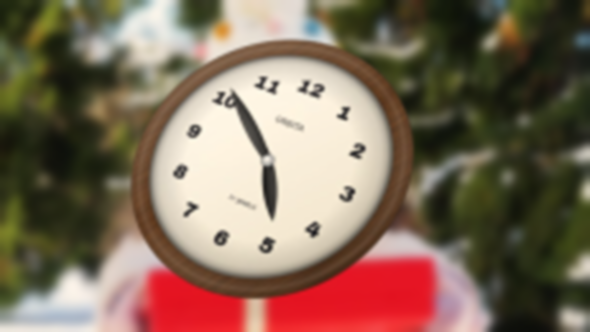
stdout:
h=4 m=51
